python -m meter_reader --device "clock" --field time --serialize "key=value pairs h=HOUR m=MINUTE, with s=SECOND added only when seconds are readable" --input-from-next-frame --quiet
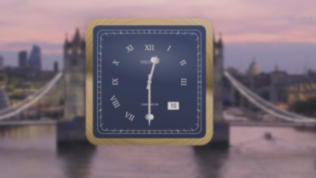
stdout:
h=12 m=30
